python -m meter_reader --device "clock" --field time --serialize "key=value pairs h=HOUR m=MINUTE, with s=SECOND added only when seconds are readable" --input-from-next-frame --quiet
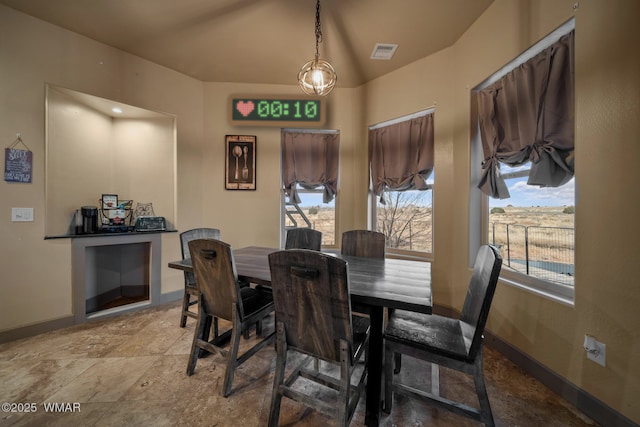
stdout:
h=0 m=10
